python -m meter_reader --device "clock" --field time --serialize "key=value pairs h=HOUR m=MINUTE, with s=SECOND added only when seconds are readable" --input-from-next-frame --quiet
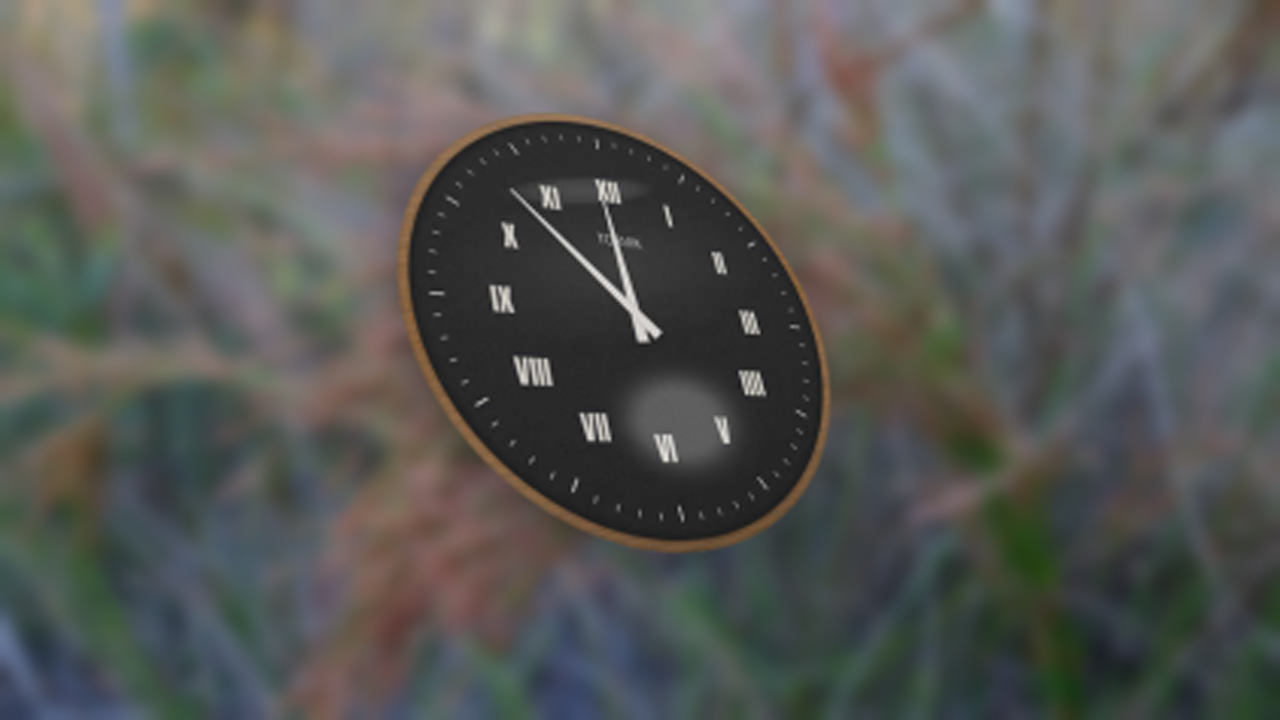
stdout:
h=11 m=53
